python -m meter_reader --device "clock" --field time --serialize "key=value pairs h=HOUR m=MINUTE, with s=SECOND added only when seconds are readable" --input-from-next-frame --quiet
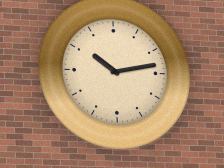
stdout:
h=10 m=13
